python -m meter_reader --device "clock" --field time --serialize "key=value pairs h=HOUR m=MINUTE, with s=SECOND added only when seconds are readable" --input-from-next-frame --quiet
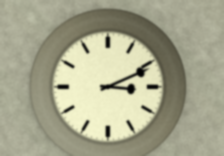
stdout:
h=3 m=11
